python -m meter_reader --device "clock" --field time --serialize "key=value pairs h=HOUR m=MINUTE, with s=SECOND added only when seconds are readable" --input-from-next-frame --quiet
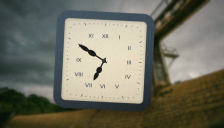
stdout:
h=6 m=50
